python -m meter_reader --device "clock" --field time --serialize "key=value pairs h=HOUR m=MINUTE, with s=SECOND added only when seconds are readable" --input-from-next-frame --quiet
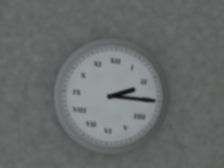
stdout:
h=2 m=15
